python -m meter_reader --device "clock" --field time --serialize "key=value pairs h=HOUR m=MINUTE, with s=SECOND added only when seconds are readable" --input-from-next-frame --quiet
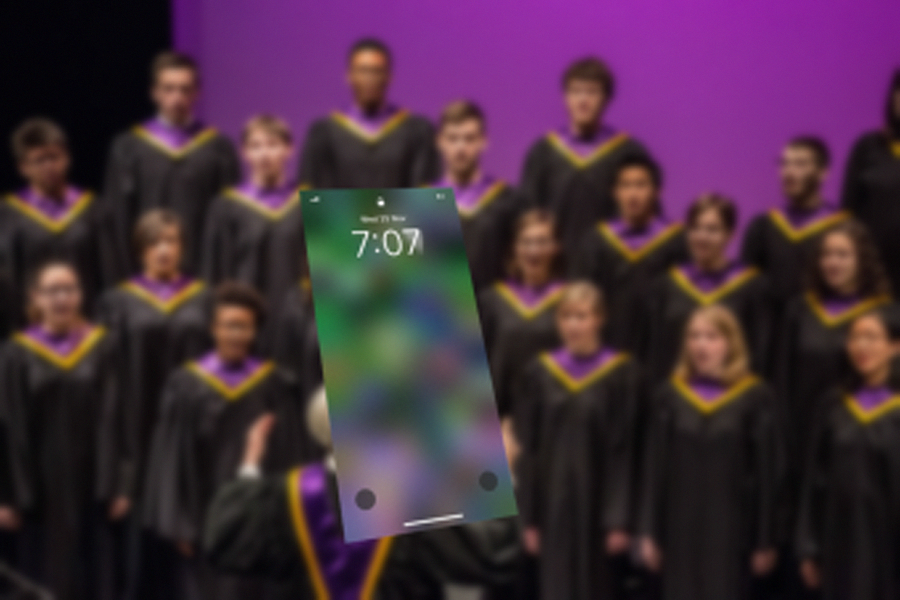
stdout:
h=7 m=7
